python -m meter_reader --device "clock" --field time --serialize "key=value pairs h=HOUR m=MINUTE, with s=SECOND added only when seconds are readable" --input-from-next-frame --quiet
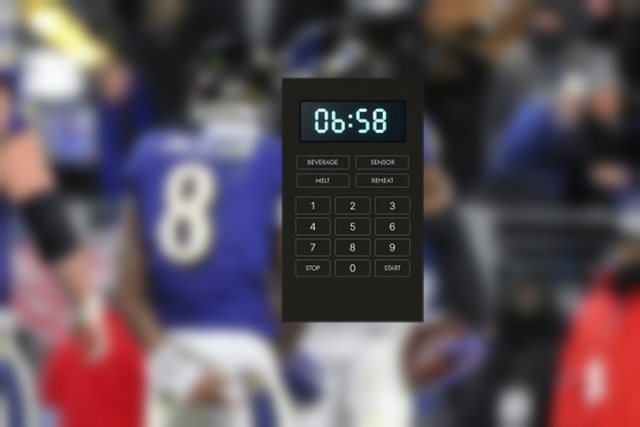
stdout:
h=6 m=58
